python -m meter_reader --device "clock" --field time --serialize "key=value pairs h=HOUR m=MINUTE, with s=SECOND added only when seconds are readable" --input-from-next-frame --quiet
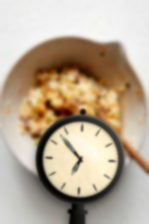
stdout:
h=6 m=53
